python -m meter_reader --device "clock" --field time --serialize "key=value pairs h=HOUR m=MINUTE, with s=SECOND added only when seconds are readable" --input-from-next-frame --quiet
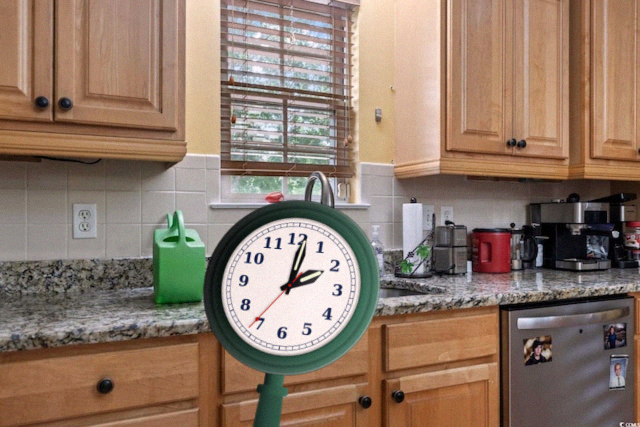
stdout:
h=2 m=1 s=36
